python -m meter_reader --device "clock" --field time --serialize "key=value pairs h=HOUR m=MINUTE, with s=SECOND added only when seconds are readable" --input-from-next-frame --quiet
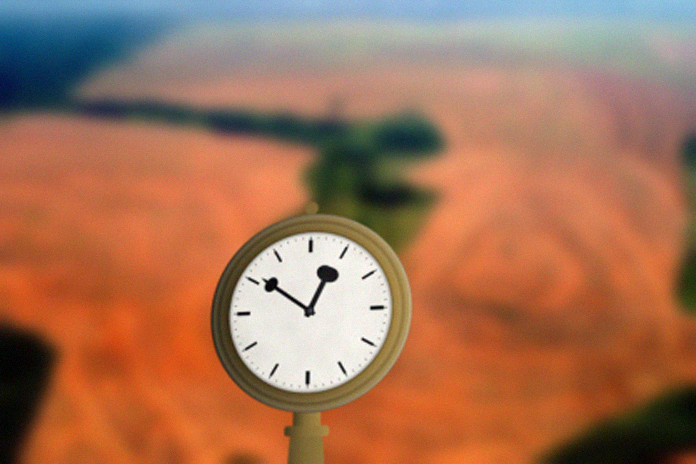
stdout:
h=12 m=51
